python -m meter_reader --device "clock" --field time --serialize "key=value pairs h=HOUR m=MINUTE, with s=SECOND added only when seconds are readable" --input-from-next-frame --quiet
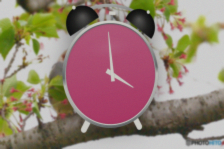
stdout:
h=3 m=59
